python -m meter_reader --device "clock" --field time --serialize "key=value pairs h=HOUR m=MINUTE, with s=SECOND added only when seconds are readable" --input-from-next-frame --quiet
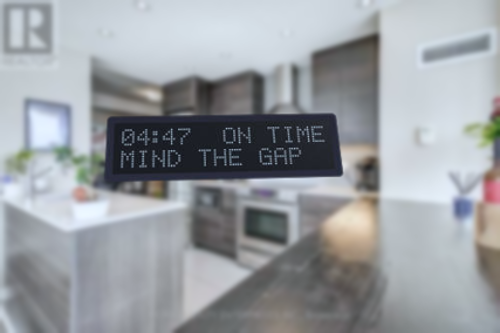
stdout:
h=4 m=47
